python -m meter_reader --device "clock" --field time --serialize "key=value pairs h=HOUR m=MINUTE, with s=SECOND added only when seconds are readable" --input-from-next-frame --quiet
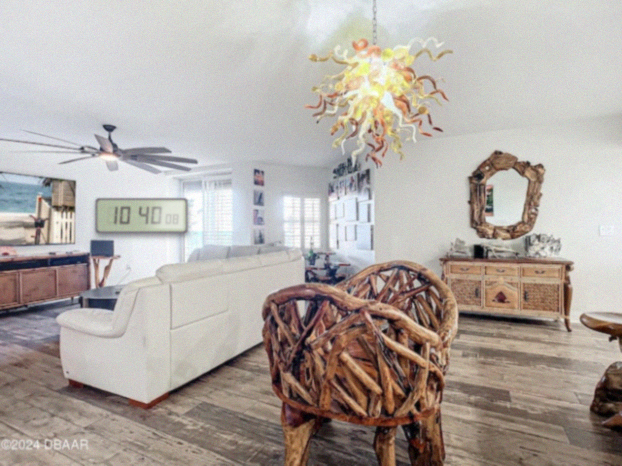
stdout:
h=10 m=40
